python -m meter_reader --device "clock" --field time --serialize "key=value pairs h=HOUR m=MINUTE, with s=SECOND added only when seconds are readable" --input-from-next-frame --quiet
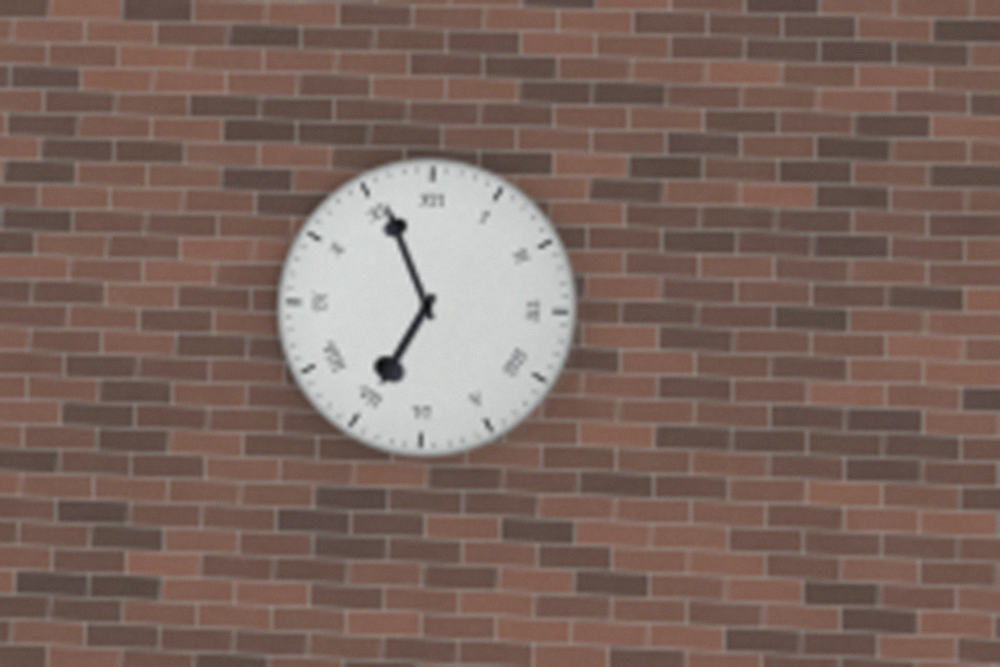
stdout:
h=6 m=56
